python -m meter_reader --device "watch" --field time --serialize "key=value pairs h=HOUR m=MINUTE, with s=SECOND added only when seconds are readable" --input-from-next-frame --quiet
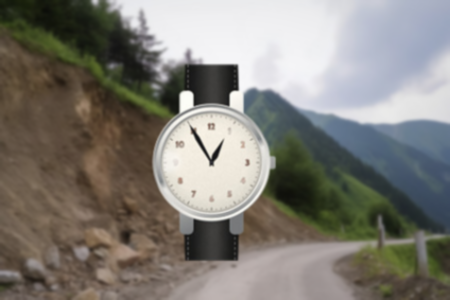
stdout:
h=12 m=55
